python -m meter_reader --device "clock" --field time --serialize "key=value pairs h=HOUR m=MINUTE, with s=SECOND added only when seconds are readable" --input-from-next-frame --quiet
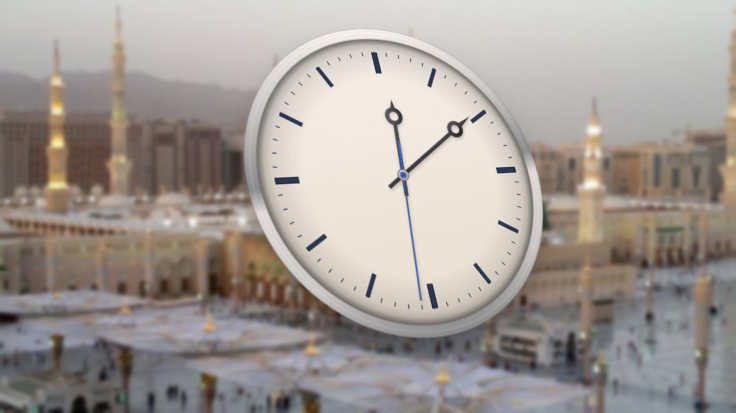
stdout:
h=12 m=9 s=31
